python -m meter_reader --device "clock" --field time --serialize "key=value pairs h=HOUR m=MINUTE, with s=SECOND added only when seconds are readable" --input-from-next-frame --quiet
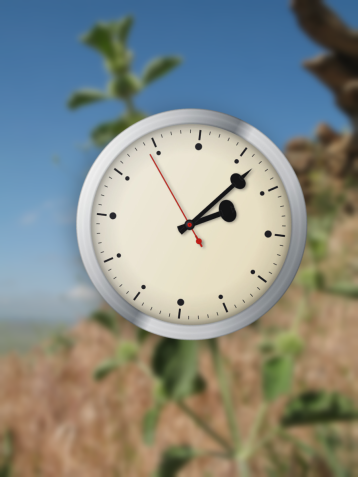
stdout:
h=2 m=6 s=54
